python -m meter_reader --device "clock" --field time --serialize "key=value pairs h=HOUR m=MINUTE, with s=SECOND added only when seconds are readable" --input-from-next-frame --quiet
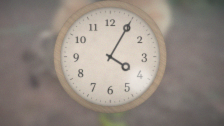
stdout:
h=4 m=5
